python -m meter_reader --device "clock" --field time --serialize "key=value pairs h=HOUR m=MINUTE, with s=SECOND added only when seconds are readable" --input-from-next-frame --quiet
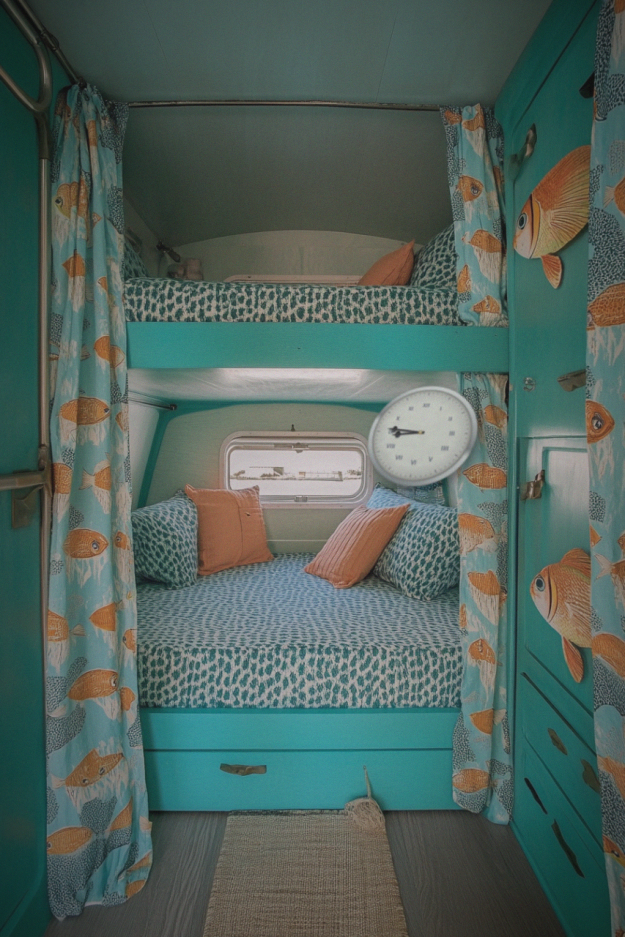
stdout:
h=8 m=46
